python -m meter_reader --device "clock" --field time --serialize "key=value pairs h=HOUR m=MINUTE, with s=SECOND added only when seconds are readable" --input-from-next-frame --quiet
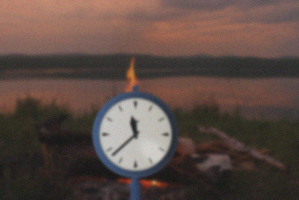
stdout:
h=11 m=38
